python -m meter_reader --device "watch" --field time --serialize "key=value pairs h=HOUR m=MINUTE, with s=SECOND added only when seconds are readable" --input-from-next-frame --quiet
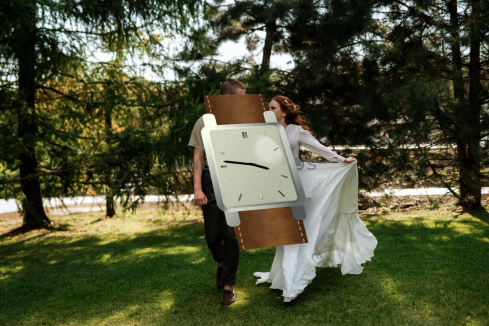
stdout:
h=3 m=47
